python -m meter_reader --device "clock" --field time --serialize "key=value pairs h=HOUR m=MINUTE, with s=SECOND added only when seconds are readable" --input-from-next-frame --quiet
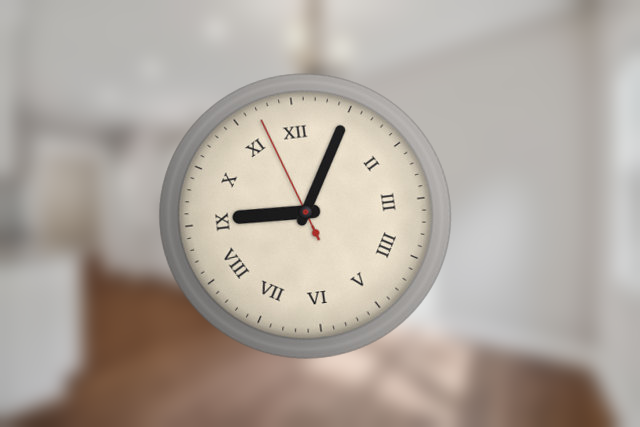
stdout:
h=9 m=4 s=57
